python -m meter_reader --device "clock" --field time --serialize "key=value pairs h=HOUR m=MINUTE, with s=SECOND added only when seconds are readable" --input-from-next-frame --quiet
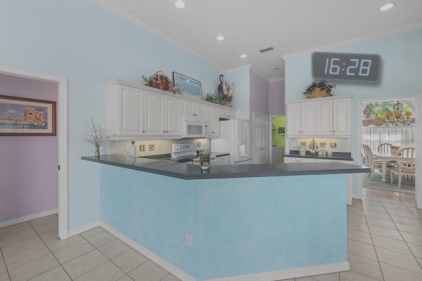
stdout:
h=16 m=28
